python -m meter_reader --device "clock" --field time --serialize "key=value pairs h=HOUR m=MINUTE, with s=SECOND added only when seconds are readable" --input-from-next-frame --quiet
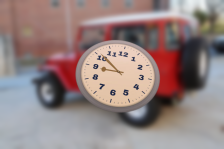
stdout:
h=8 m=51
